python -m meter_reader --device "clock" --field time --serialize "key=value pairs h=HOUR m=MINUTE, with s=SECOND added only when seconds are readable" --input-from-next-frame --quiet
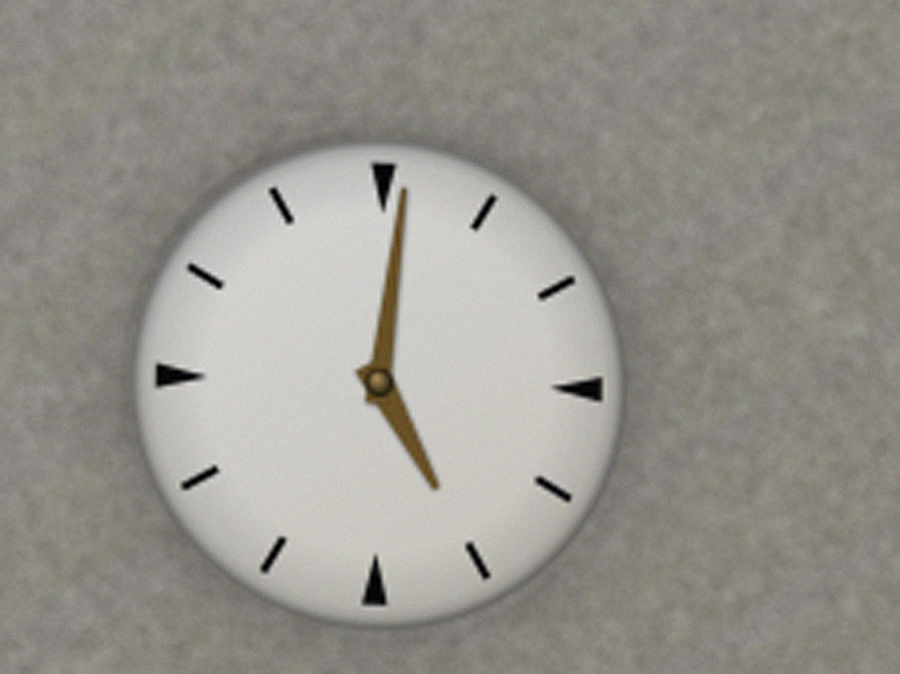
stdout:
h=5 m=1
